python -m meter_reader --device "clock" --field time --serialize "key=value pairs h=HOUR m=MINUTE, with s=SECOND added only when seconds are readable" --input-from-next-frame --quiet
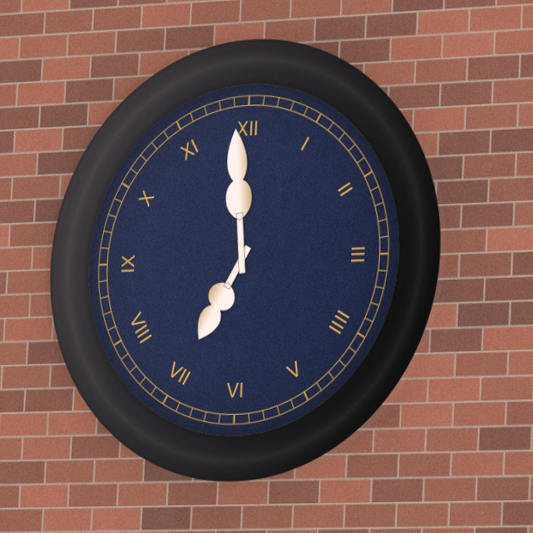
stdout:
h=6 m=59
